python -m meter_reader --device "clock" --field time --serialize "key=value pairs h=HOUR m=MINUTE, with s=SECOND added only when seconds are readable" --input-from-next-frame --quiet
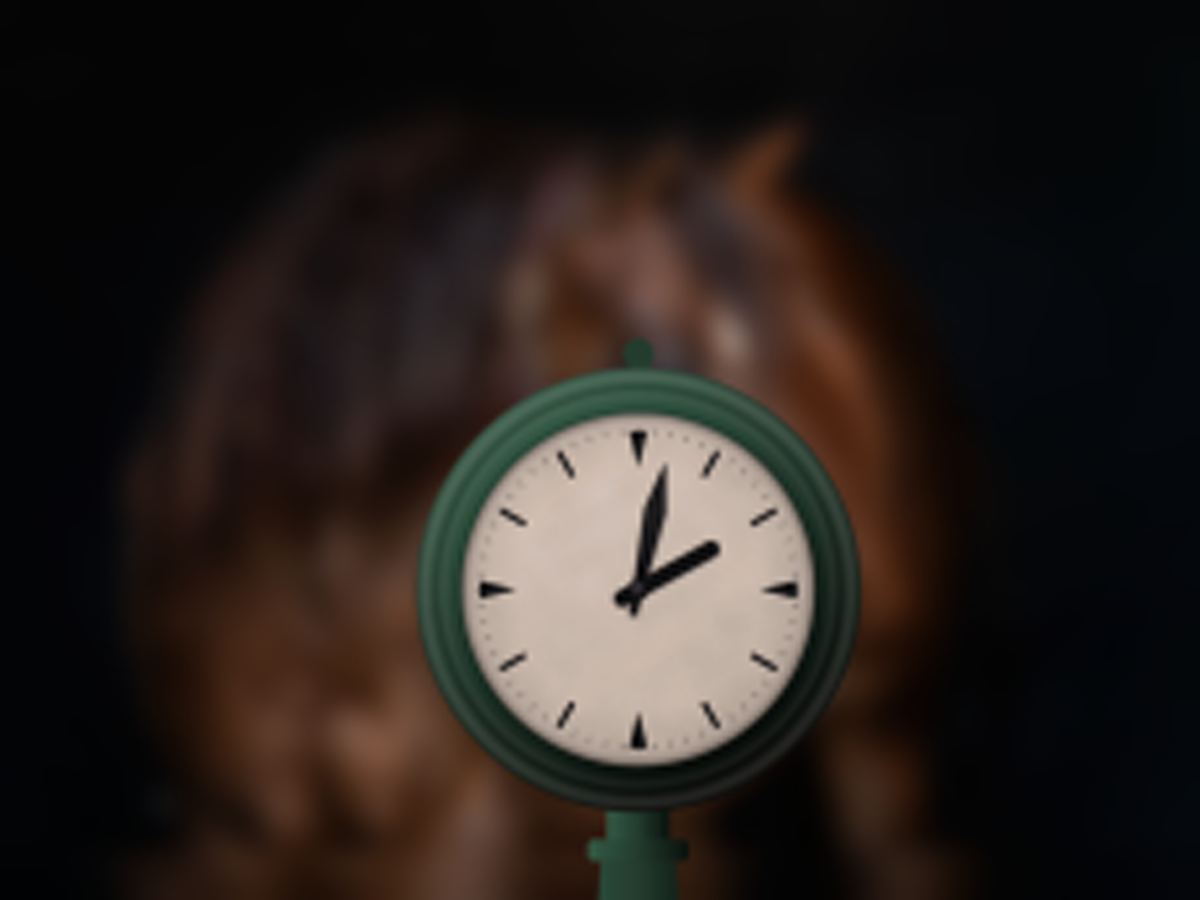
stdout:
h=2 m=2
